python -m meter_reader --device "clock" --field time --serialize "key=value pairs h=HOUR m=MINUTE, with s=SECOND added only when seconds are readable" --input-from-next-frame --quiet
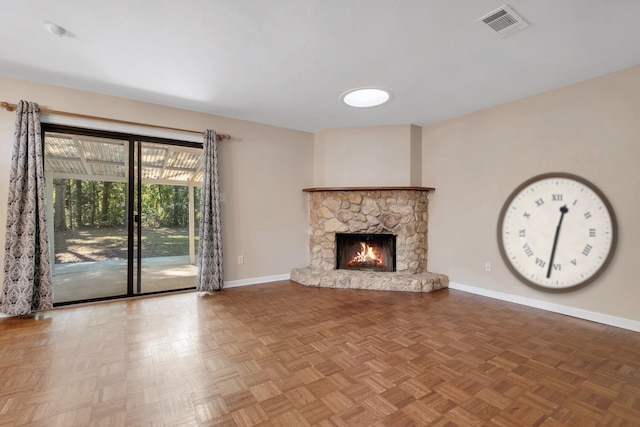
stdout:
h=12 m=32
